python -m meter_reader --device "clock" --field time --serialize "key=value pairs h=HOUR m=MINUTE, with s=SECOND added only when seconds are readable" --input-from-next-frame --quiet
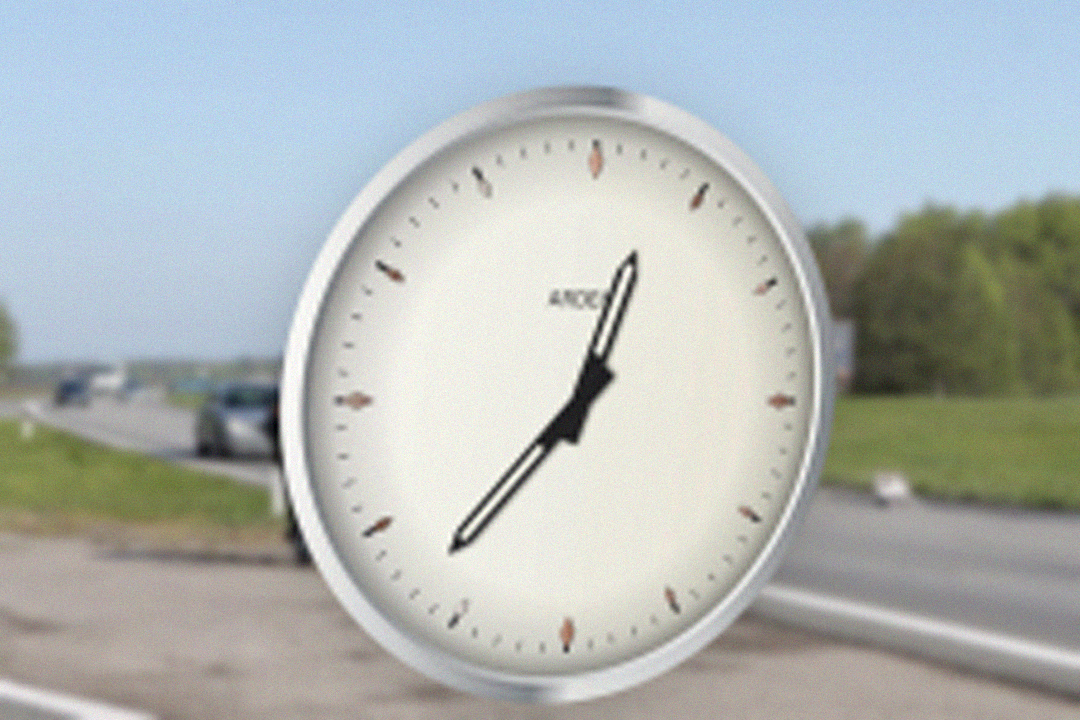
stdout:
h=12 m=37
